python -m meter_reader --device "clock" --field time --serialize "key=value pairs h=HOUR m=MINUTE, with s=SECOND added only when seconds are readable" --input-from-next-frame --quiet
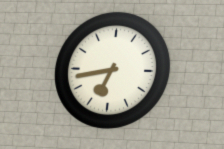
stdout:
h=6 m=43
